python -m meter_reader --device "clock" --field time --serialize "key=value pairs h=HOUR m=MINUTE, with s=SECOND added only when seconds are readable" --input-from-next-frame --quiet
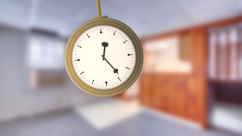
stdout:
h=12 m=24
